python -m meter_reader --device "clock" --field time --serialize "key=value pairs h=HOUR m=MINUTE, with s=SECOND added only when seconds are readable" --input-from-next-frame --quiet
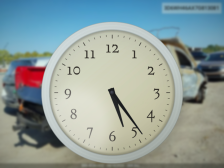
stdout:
h=5 m=24
